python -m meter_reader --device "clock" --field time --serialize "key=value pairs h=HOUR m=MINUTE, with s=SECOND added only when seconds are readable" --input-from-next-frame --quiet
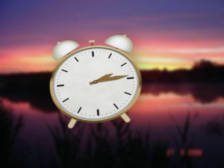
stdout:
h=2 m=14
